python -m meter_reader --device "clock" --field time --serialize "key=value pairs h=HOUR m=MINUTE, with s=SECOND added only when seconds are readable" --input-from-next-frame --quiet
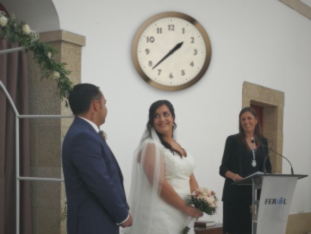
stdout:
h=1 m=38
